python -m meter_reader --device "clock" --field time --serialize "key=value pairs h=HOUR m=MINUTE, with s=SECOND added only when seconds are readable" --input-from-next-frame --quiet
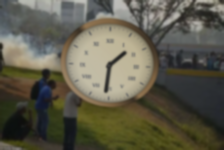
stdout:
h=1 m=31
